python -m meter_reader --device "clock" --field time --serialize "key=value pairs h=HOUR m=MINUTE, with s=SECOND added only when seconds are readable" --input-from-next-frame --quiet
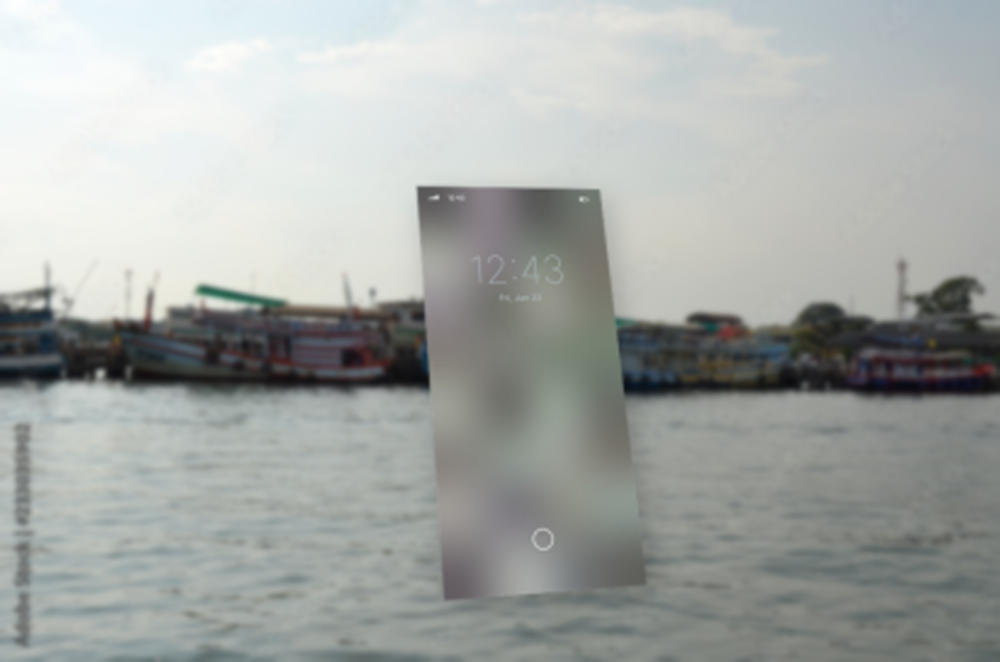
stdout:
h=12 m=43
